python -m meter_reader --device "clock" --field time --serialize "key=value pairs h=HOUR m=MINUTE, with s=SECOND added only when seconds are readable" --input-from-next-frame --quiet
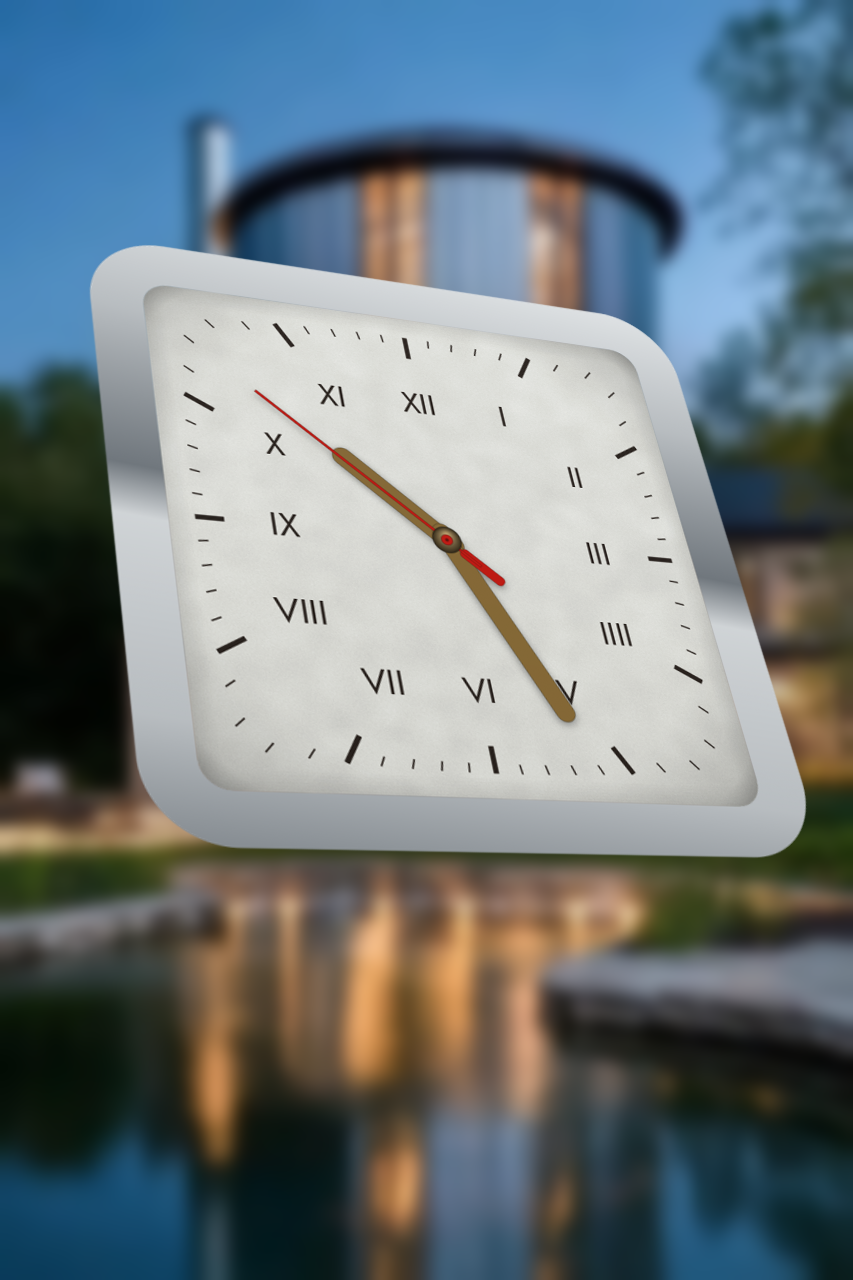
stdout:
h=10 m=25 s=52
